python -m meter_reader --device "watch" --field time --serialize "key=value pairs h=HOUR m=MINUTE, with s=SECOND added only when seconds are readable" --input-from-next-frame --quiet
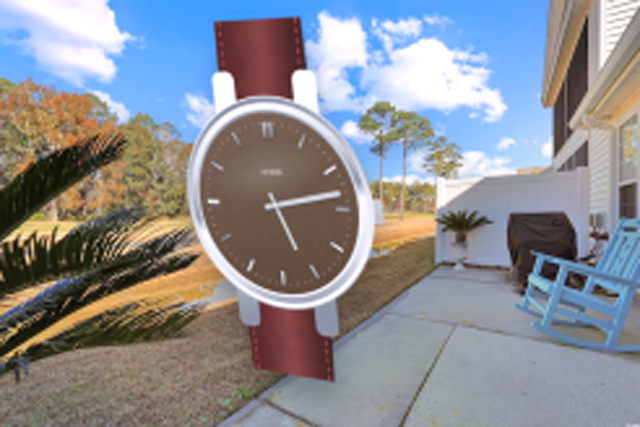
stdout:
h=5 m=13
